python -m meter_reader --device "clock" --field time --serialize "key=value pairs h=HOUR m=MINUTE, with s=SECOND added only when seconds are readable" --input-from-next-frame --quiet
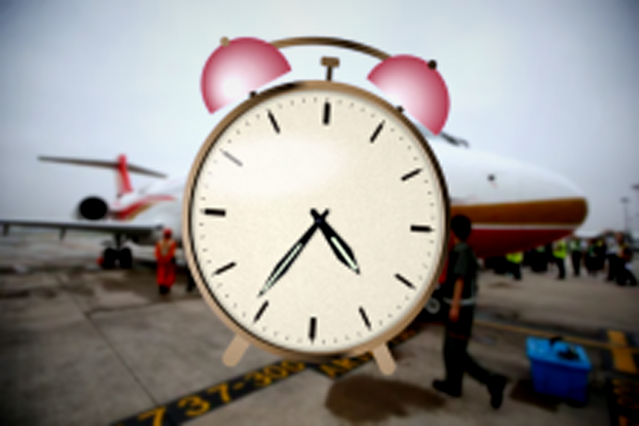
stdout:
h=4 m=36
